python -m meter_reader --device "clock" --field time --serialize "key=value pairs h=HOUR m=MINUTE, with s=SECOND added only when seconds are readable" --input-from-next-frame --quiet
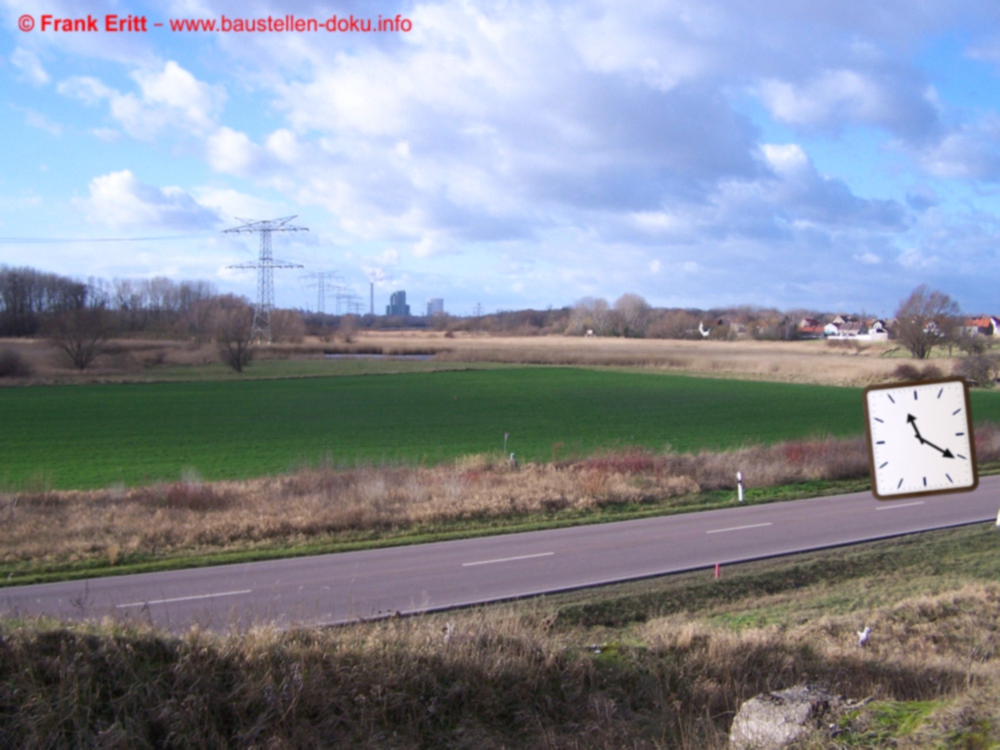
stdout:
h=11 m=21
